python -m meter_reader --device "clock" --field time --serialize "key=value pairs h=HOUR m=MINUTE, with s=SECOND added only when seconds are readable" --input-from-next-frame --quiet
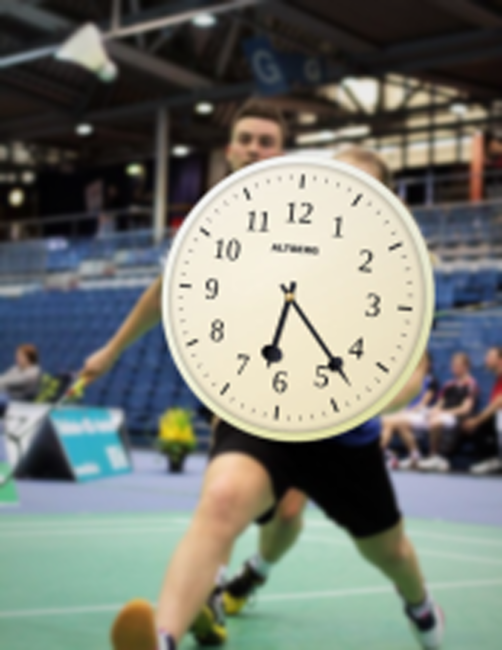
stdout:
h=6 m=23
